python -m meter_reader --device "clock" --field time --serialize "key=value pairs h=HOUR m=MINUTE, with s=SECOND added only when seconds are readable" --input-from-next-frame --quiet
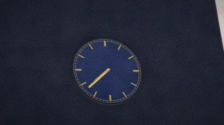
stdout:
h=7 m=38
